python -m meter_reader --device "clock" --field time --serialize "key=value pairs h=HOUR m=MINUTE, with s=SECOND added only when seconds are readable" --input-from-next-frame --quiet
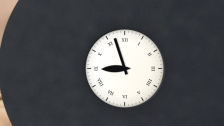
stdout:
h=8 m=57
